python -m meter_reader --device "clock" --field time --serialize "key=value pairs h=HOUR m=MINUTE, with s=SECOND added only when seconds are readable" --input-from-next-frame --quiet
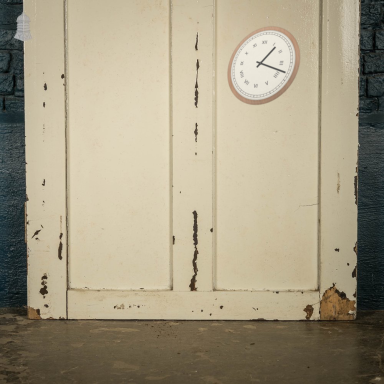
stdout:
h=1 m=18
